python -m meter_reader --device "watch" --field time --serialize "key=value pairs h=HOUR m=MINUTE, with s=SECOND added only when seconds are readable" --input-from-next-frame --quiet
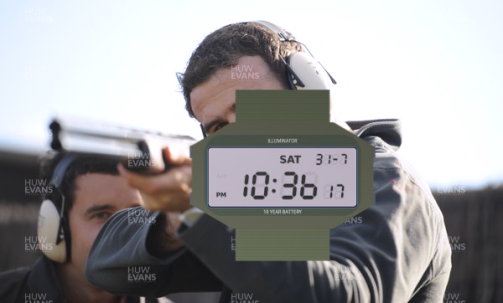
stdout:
h=10 m=36 s=17
